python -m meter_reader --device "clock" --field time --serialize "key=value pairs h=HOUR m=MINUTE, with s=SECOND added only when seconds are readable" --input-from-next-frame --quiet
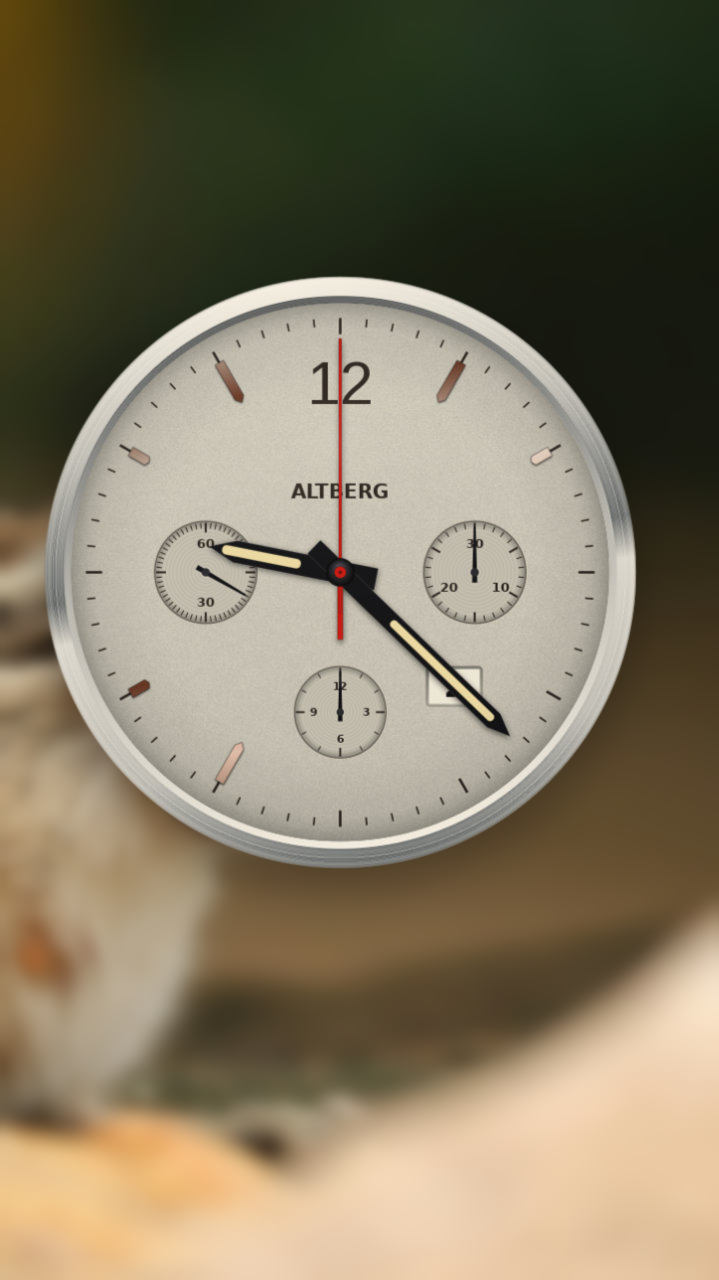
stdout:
h=9 m=22 s=20
